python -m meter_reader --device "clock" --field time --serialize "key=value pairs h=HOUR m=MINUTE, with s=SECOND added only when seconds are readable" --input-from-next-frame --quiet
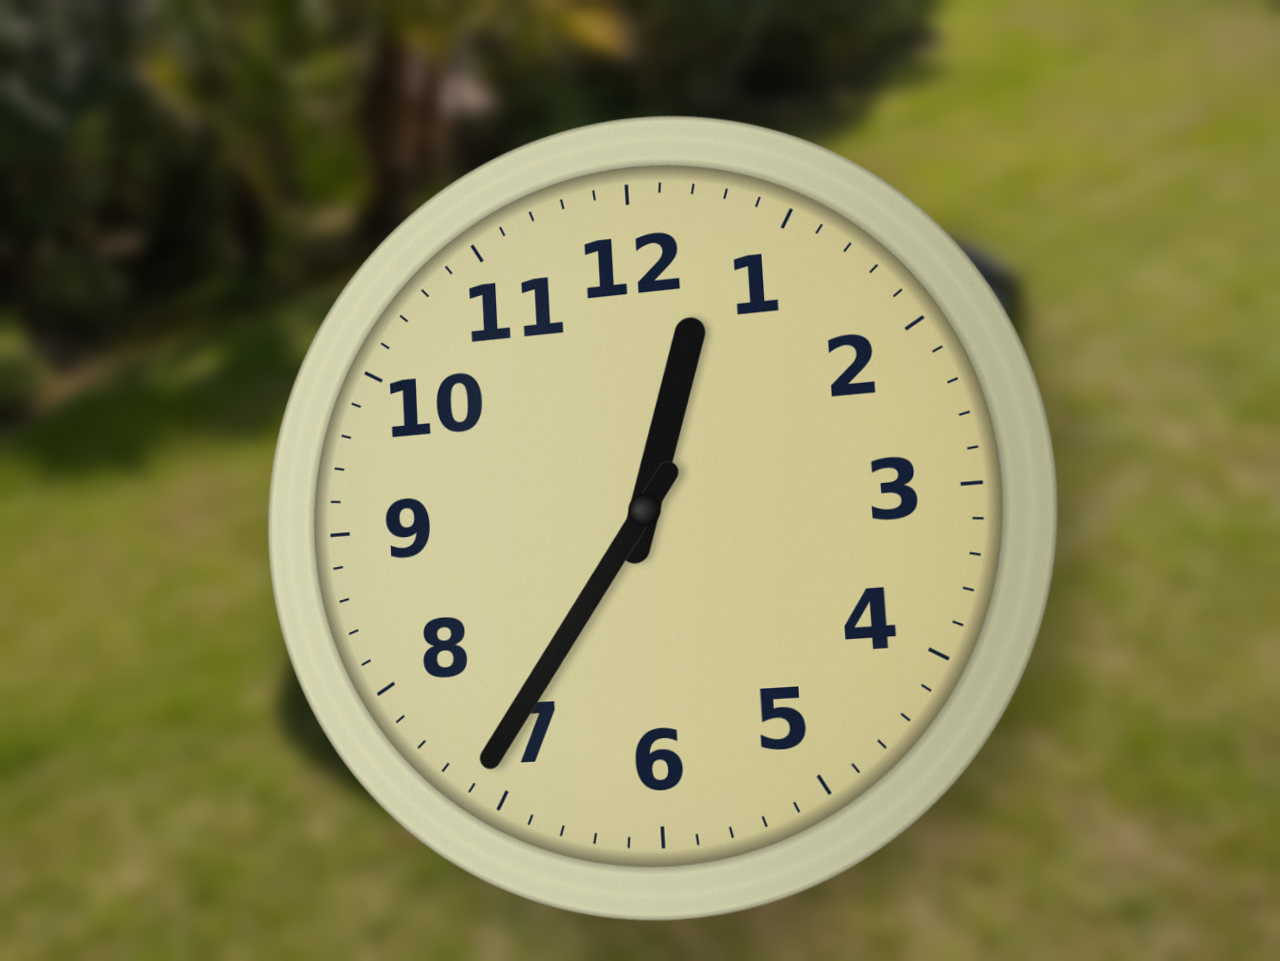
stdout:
h=12 m=36
